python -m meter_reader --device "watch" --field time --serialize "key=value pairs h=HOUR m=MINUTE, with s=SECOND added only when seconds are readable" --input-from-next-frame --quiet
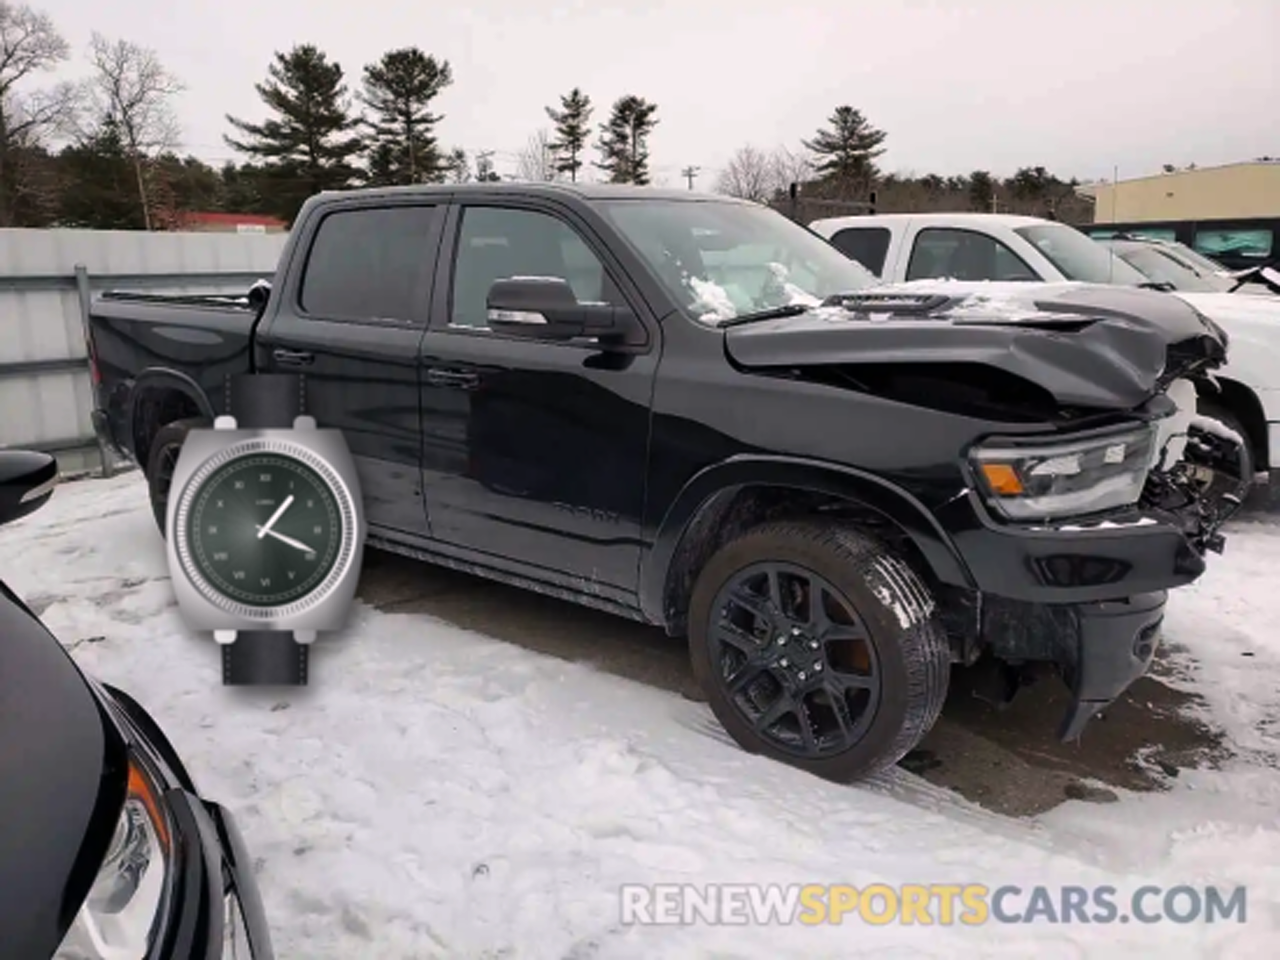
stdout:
h=1 m=19
